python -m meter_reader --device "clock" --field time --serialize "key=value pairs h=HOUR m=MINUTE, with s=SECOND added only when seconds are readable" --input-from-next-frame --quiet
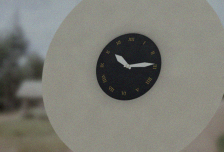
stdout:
h=10 m=14
